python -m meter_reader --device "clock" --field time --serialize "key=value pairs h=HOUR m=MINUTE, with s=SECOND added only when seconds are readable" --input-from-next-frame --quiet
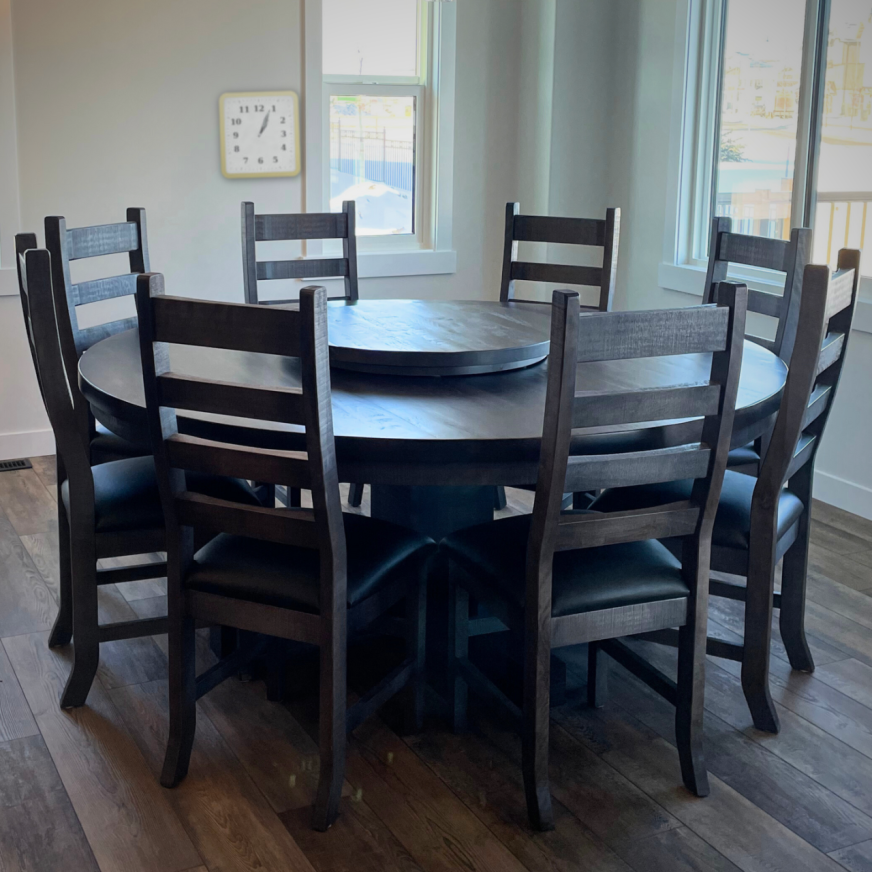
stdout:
h=1 m=4
